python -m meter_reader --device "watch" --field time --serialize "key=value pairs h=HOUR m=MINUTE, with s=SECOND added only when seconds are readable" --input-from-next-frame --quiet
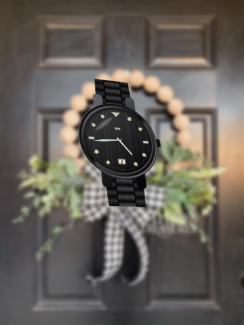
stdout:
h=4 m=44
